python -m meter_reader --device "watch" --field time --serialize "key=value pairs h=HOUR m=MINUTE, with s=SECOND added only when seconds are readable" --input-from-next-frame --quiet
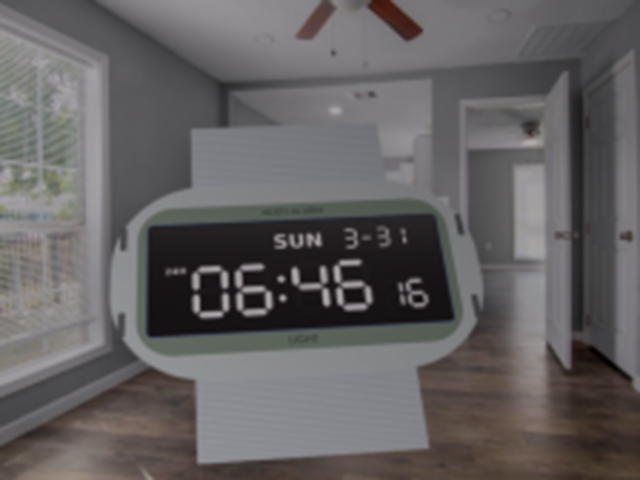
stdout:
h=6 m=46 s=16
